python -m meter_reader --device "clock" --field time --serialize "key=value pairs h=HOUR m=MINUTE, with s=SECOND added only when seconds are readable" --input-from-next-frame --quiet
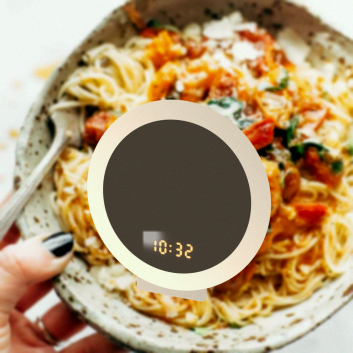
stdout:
h=10 m=32
